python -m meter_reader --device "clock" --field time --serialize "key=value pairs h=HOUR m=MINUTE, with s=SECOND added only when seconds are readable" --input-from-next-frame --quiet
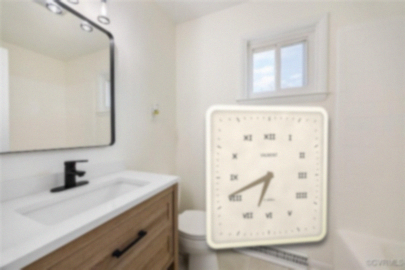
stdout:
h=6 m=41
